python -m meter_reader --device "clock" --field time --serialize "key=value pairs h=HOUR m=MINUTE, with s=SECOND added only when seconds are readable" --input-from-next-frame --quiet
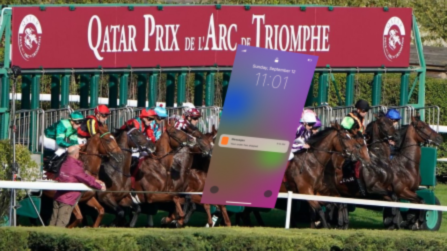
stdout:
h=11 m=1
